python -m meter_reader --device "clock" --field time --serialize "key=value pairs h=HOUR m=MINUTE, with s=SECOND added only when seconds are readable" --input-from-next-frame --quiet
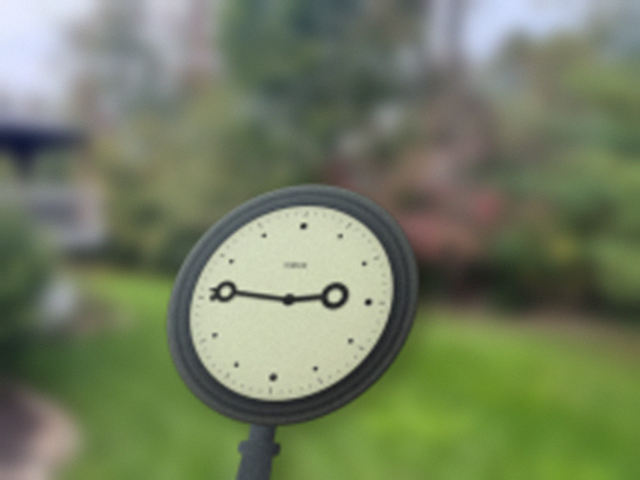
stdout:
h=2 m=46
